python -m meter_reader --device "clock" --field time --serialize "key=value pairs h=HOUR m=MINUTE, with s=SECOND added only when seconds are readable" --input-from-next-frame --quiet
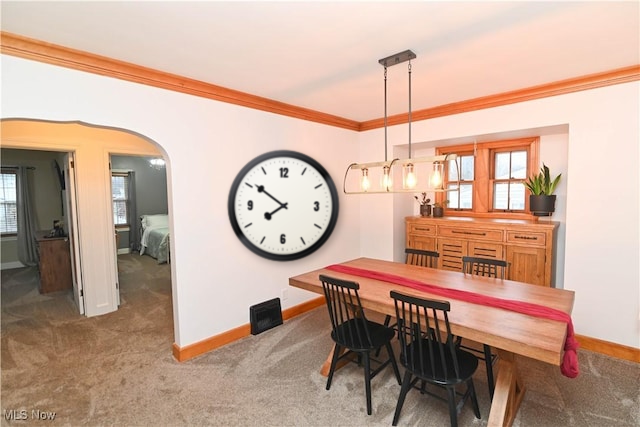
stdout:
h=7 m=51
